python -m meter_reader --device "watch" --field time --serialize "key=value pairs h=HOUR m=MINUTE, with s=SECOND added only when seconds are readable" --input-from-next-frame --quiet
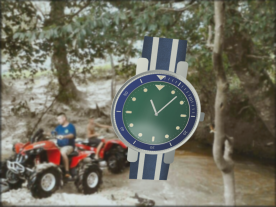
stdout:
h=11 m=7
